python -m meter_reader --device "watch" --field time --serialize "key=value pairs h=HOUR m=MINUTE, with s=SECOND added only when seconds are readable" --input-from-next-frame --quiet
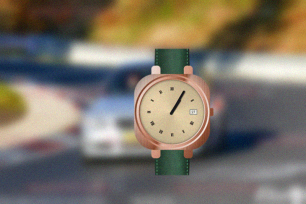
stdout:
h=1 m=5
